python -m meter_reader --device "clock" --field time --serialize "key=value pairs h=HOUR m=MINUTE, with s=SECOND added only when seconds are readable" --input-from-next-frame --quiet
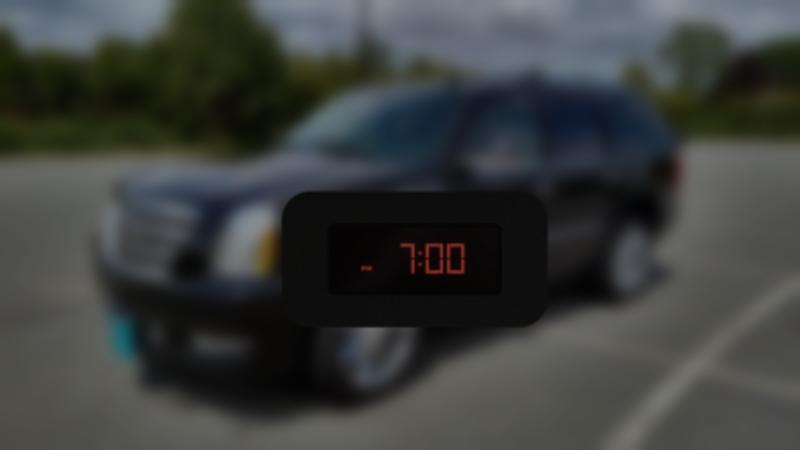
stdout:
h=7 m=0
